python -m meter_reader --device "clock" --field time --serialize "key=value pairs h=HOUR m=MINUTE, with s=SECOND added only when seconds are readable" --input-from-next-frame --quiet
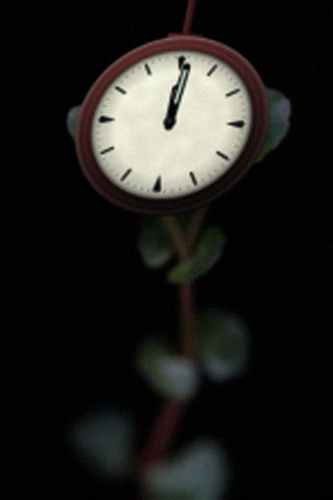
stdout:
h=12 m=1
